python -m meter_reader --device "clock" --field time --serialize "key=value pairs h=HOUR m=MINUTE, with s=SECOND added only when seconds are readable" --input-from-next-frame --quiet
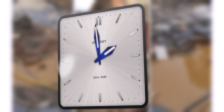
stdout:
h=1 m=59
